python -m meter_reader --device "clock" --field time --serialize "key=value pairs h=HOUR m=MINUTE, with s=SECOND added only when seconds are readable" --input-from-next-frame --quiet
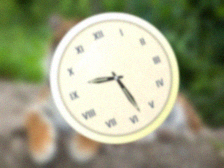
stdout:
h=9 m=28
